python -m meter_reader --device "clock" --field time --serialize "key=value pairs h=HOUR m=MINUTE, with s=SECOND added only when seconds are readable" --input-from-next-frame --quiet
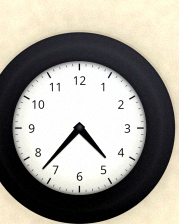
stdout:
h=4 m=37
